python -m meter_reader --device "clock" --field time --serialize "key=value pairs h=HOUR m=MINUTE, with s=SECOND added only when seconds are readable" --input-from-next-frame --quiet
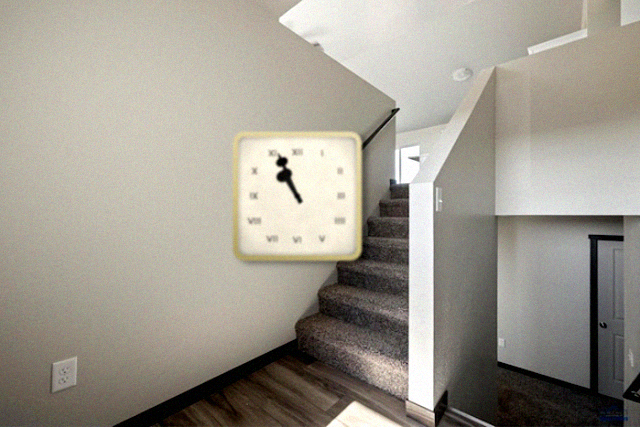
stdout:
h=10 m=56
